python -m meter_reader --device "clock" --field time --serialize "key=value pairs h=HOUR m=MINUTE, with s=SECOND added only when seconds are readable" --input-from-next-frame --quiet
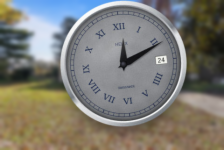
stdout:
h=12 m=11
